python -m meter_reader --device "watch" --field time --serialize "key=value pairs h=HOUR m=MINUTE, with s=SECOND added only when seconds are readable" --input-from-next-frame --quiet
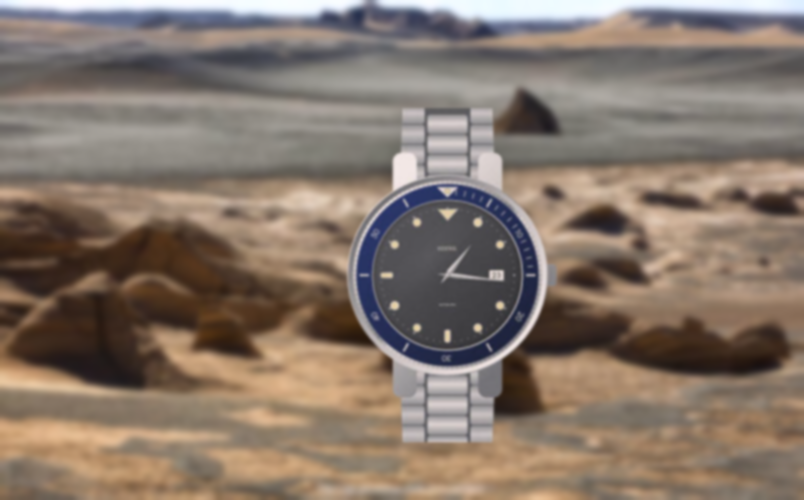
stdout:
h=1 m=16
